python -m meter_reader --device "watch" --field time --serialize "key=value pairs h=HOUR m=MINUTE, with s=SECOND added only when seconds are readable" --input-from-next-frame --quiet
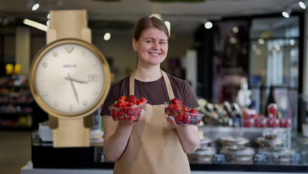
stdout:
h=3 m=27
